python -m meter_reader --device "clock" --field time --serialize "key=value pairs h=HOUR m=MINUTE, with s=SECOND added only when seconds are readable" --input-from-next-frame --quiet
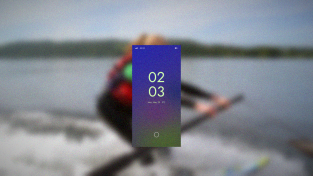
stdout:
h=2 m=3
